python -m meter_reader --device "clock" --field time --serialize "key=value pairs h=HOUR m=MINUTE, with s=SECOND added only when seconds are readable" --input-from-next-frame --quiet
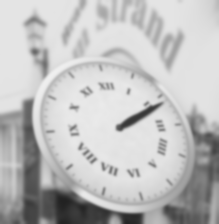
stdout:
h=2 m=11
